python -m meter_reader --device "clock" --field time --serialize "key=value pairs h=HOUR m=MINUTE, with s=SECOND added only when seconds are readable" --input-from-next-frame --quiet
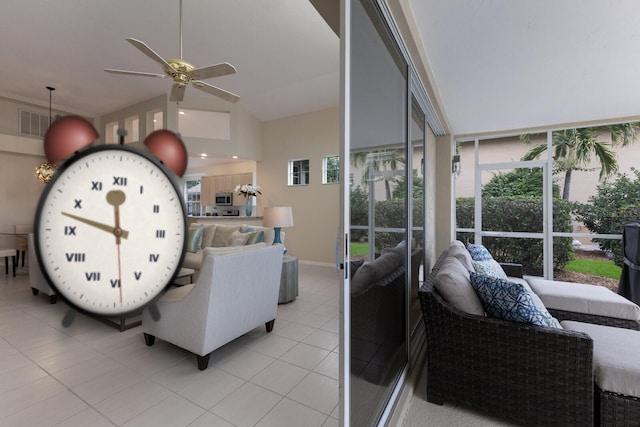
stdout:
h=11 m=47 s=29
